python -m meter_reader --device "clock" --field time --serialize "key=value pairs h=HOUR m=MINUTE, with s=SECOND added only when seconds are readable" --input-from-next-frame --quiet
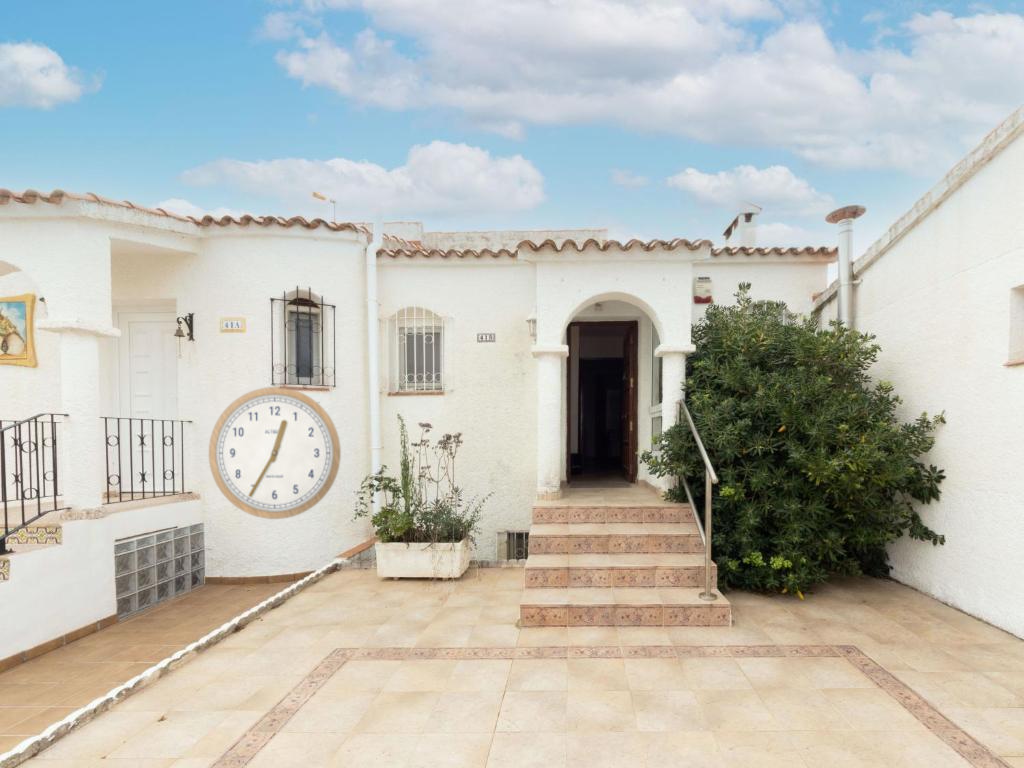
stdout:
h=12 m=35
